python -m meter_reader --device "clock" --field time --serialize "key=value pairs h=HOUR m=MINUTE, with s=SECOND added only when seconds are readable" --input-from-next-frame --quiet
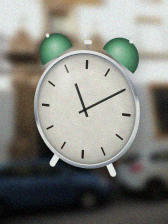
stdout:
h=11 m=10
